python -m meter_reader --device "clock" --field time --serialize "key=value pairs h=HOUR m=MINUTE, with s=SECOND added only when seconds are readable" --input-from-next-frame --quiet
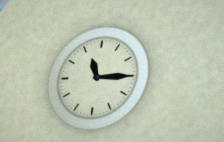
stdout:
h=11 m=15
